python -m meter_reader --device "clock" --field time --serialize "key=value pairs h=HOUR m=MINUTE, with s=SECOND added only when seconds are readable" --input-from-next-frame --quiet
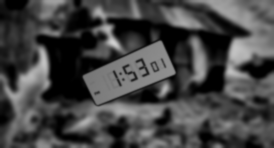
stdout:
h=1 m=53
